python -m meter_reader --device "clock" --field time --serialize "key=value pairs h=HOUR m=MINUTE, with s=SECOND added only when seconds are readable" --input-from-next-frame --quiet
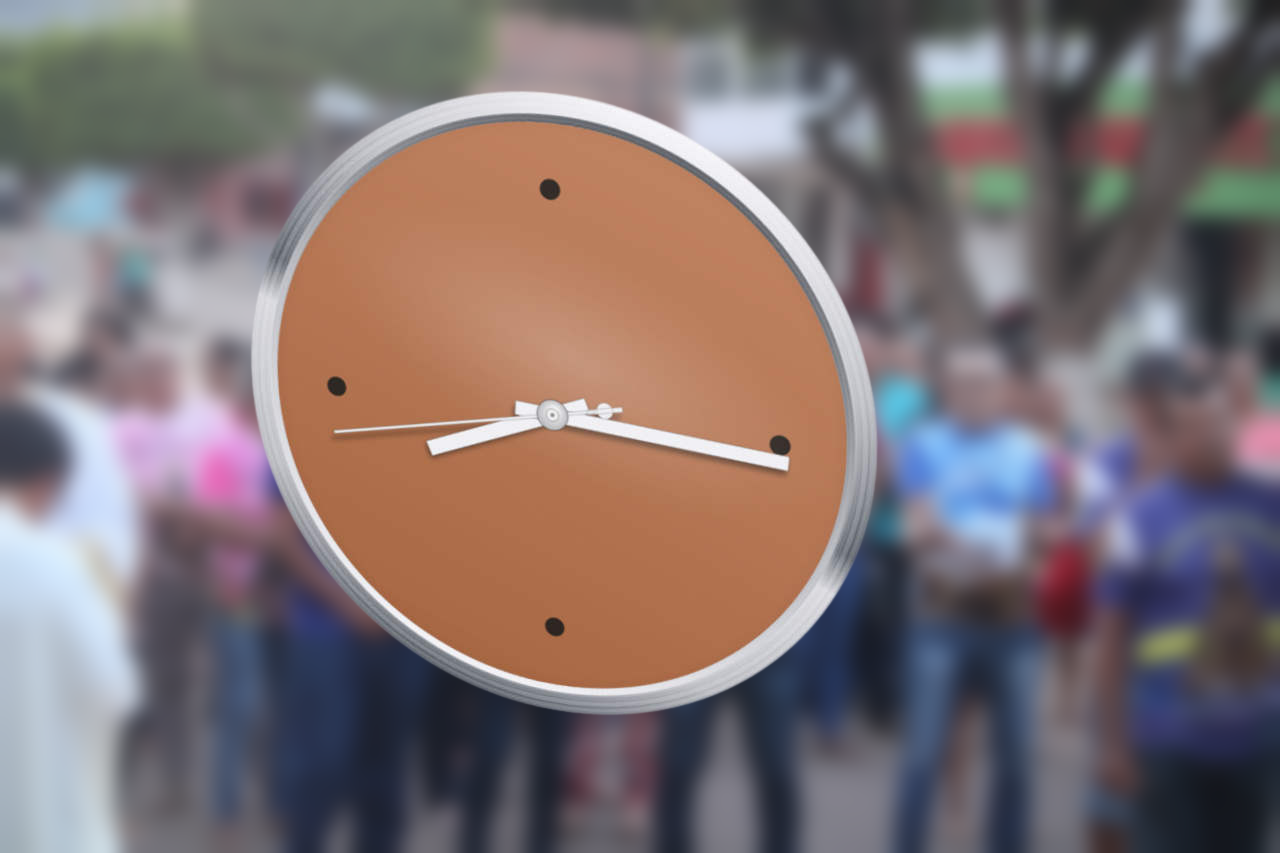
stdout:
h=8 m=15 s=43
